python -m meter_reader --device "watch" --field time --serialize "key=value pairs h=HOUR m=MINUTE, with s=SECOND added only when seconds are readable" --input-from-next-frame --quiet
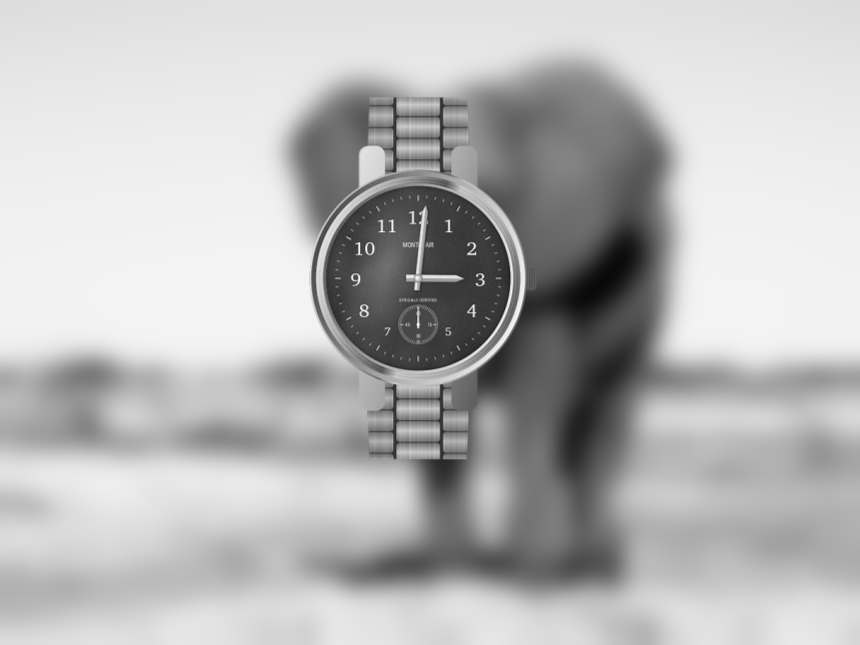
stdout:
h=3 m=1
